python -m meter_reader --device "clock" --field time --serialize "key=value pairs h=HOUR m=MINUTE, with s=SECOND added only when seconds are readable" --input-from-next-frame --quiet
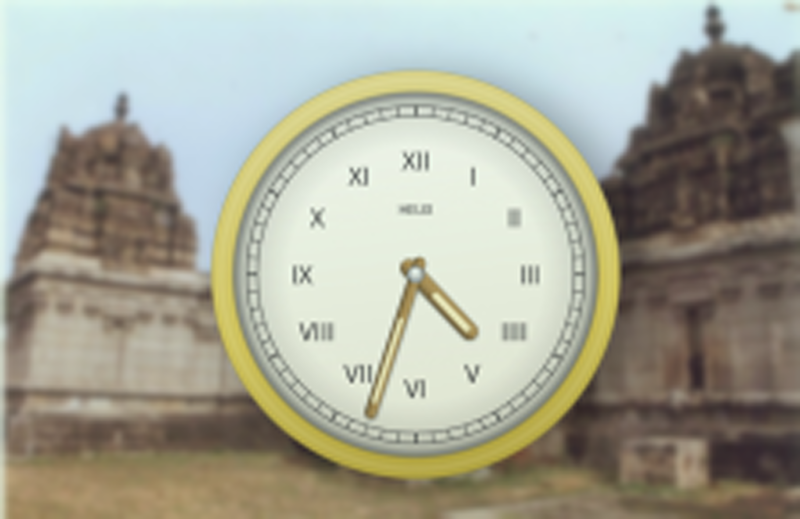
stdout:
h=4 m=33
